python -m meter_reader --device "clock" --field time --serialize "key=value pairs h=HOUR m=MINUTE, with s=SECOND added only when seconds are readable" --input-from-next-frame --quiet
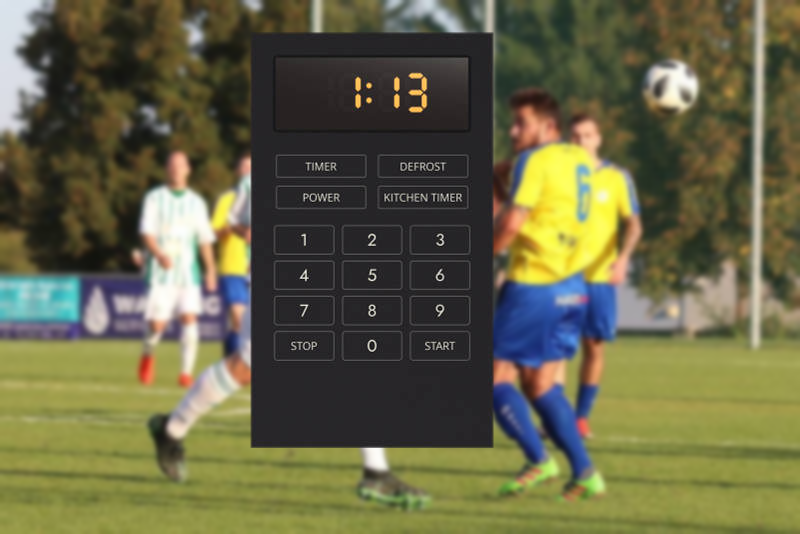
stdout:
h=1 m=13
